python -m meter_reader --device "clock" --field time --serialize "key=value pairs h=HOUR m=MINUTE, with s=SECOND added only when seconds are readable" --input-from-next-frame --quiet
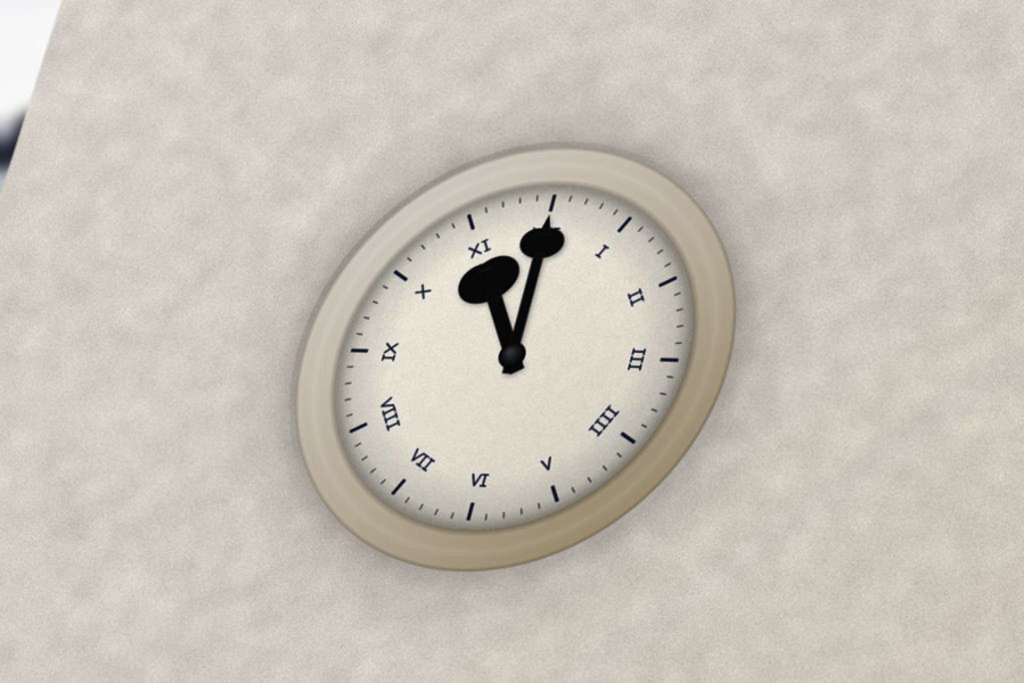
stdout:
h=11 m=0
